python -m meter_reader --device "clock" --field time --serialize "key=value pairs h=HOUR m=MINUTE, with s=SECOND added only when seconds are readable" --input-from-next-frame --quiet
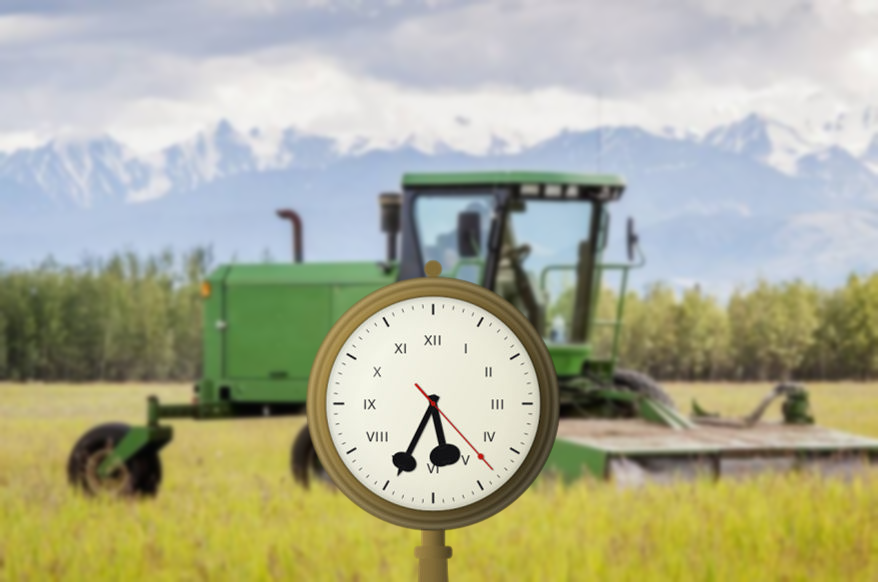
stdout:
h=5 m=34 s=23
